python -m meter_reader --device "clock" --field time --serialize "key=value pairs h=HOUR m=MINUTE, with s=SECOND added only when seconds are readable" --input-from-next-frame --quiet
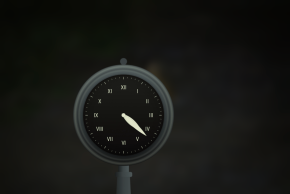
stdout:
h=4 m=22
